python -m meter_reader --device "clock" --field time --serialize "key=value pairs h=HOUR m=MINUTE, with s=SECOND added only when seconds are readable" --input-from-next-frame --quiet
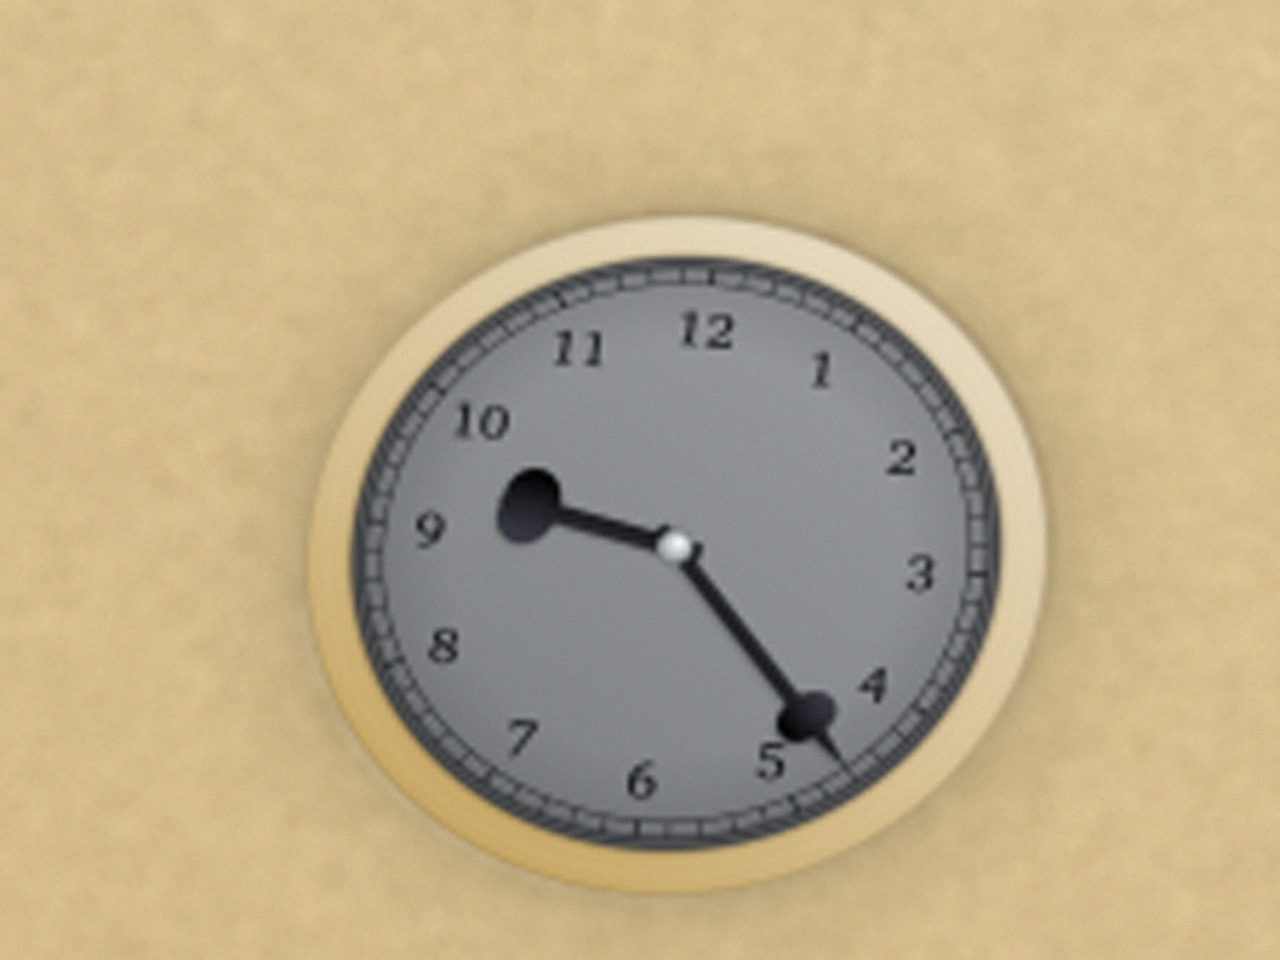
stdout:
h=9 m=23
